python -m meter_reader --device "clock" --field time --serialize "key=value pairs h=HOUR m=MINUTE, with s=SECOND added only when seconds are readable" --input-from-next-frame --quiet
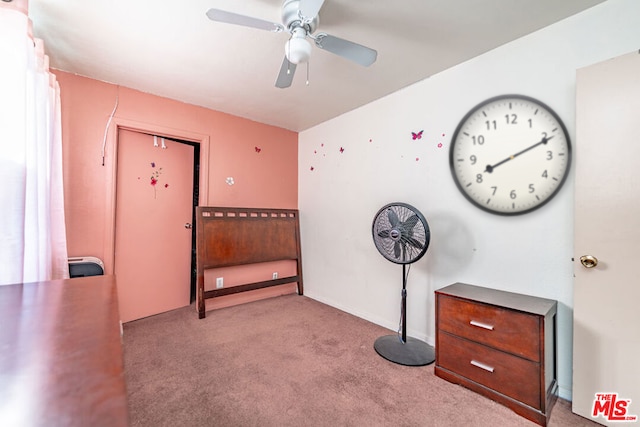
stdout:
h=8 m=11
